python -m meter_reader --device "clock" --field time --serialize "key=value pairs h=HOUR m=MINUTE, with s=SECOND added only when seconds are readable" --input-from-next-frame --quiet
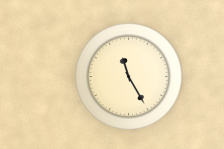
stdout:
h=11 m=25
